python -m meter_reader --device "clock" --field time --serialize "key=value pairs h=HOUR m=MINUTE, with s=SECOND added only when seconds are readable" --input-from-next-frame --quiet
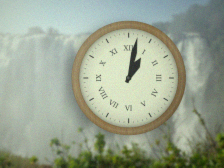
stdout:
h=1 m=2
